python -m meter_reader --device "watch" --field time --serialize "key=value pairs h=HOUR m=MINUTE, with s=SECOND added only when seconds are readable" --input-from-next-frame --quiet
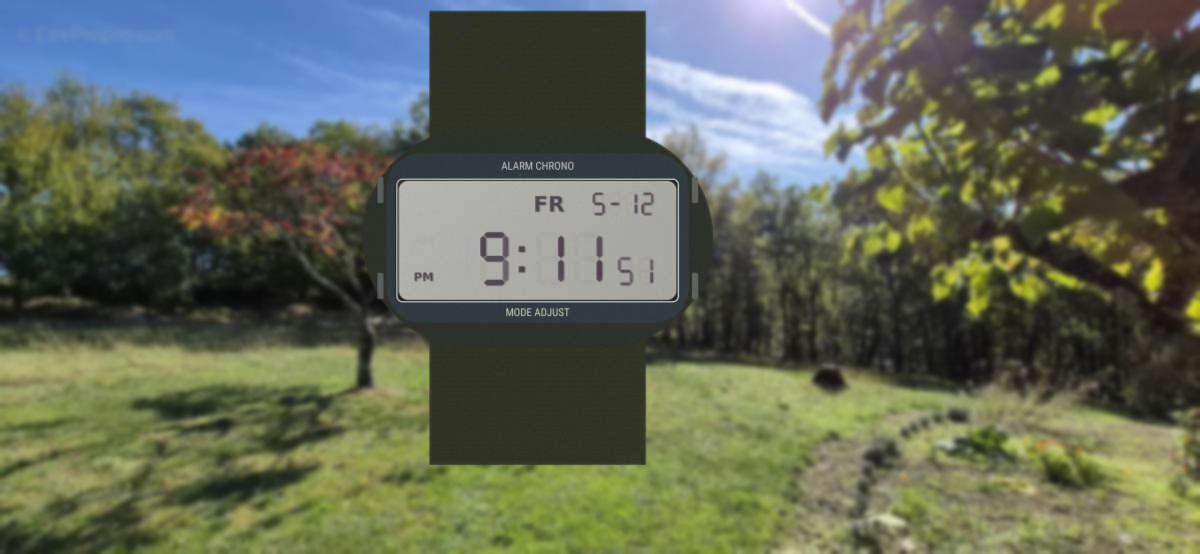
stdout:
h=9 m=11 s=51
